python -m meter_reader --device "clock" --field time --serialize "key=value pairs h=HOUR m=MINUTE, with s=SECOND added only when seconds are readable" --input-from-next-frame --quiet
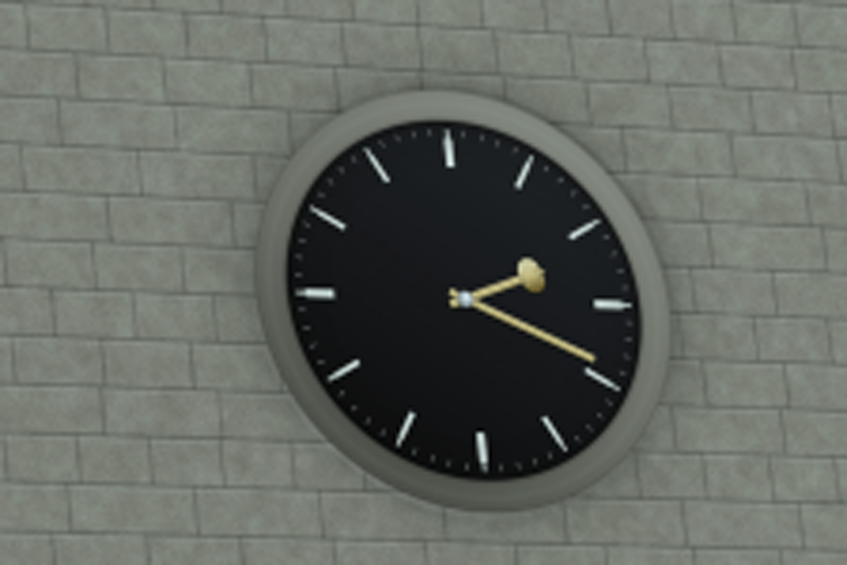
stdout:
h=2 m=19
